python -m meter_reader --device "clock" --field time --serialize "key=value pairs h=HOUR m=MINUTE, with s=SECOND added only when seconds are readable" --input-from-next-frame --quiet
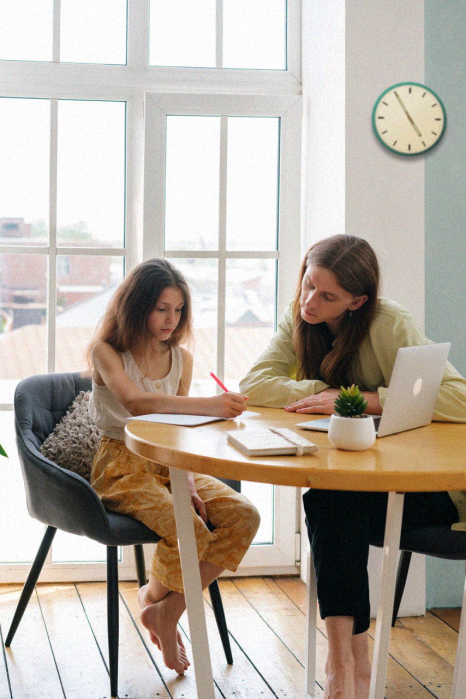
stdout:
h=4 m=55
